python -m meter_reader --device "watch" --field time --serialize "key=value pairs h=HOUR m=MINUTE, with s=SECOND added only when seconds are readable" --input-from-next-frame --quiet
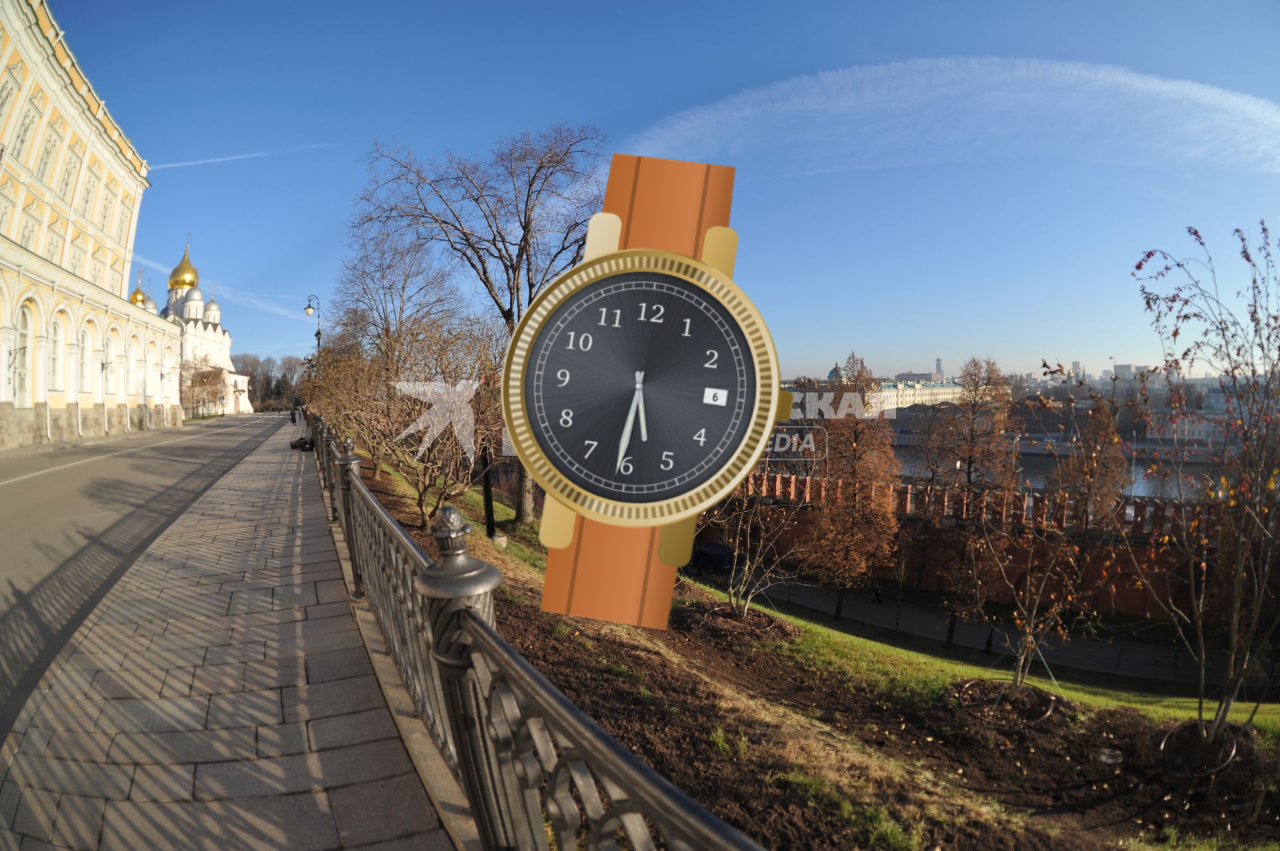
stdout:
h=5 m=31
